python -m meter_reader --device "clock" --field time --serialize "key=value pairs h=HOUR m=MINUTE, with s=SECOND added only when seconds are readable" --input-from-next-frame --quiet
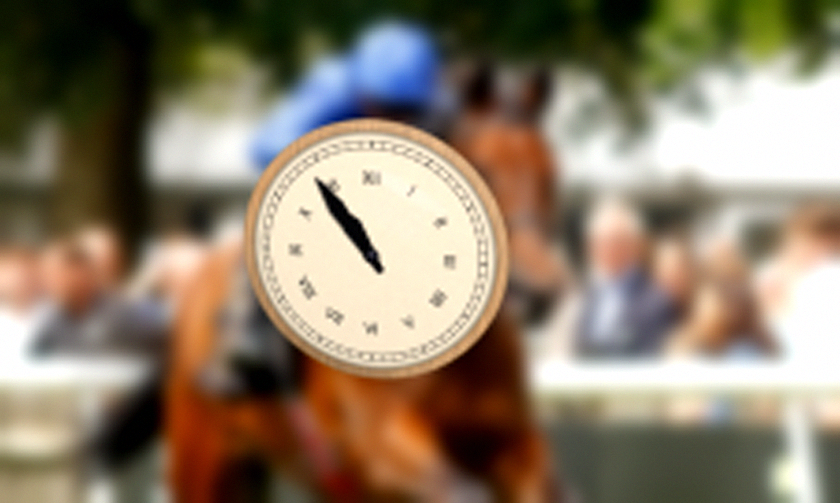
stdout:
h=10 m=54
